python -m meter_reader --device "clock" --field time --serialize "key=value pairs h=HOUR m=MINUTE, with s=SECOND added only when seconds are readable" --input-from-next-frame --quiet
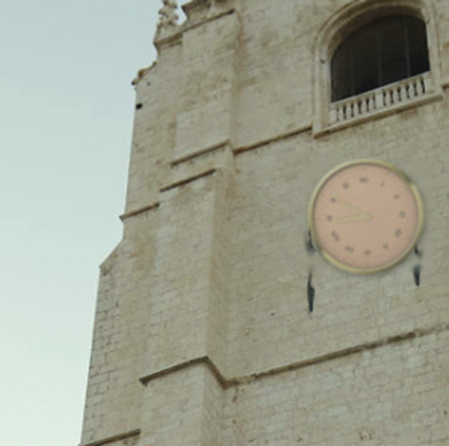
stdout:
h=8 m=51
